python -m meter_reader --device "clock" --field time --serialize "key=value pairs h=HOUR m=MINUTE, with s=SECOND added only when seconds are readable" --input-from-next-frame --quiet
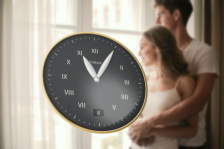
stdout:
h=11 m=5
